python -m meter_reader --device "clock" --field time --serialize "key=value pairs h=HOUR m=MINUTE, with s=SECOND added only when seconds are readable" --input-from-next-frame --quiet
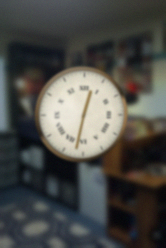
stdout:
h=12 m=32
